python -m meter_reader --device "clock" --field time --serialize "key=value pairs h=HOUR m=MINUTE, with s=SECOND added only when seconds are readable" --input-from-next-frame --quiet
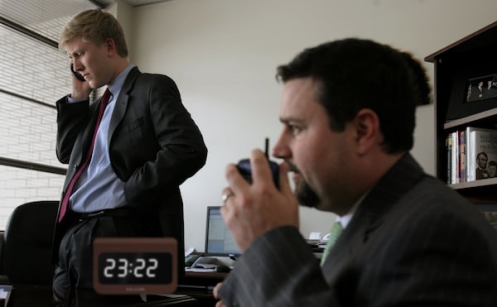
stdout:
h=23 m=22
